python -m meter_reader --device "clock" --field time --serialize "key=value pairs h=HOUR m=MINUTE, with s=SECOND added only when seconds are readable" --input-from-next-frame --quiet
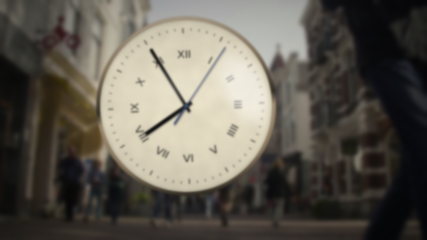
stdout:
h=7 m=55 s=6
